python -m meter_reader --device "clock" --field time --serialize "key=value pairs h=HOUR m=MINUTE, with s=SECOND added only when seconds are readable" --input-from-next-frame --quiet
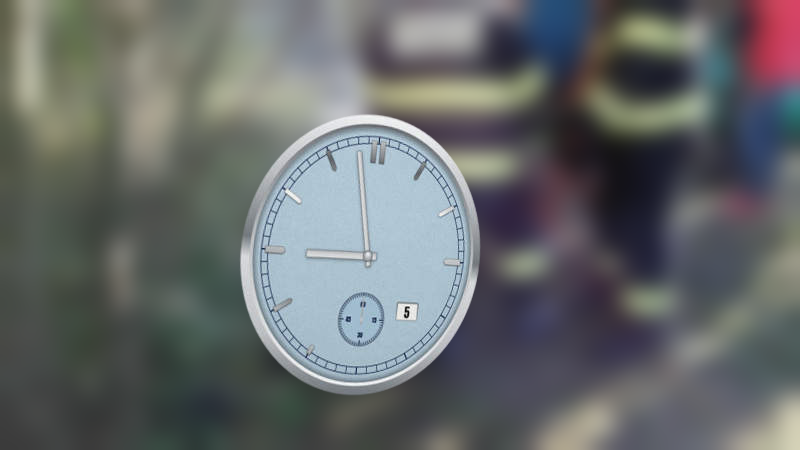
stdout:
h=8 m=58
